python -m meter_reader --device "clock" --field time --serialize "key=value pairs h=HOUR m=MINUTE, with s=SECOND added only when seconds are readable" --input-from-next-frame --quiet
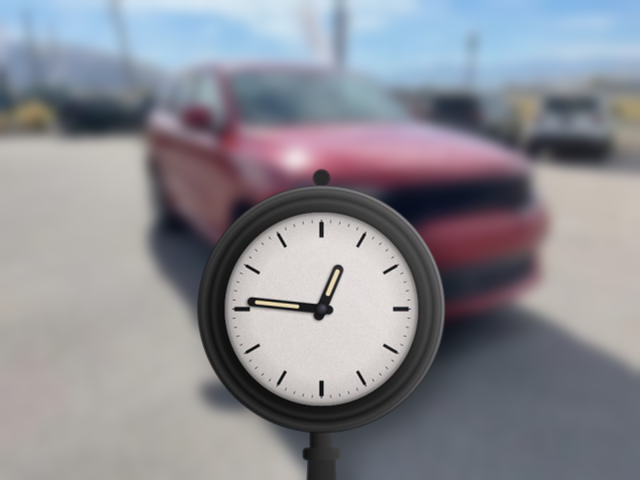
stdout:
h=12 m=46
